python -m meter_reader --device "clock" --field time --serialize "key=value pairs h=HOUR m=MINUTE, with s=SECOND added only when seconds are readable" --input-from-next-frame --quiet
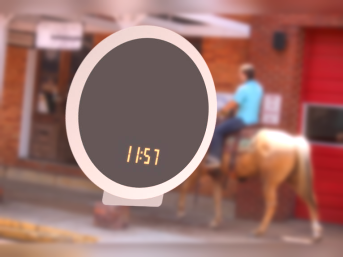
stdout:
h=11 m=57
